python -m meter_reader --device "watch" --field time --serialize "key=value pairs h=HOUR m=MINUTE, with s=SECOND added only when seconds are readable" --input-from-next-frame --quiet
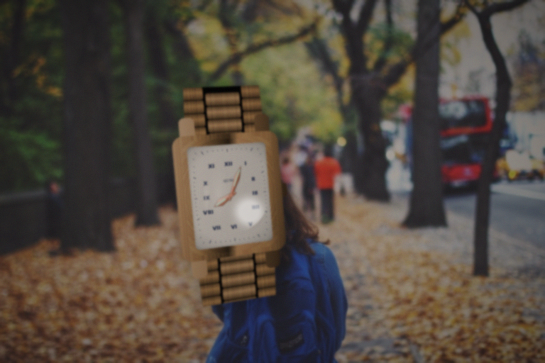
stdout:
h=8 m=4
